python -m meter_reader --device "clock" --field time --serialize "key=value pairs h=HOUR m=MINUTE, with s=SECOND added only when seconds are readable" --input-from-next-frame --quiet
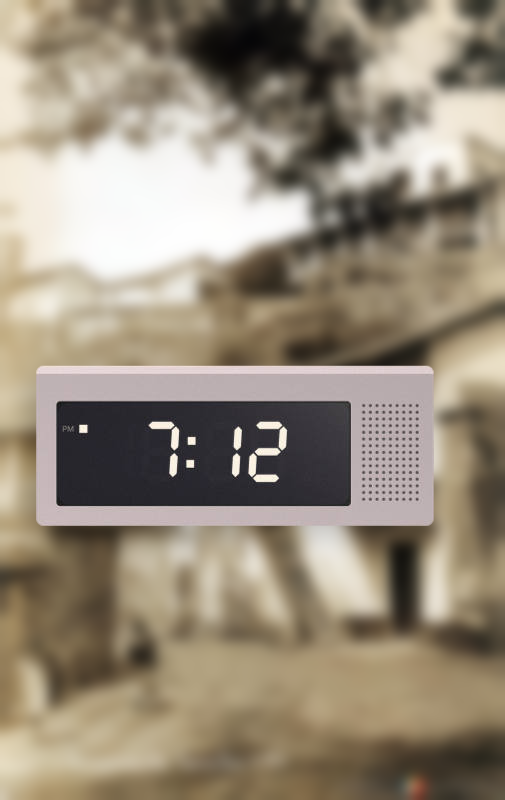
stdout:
h=7 m=12
